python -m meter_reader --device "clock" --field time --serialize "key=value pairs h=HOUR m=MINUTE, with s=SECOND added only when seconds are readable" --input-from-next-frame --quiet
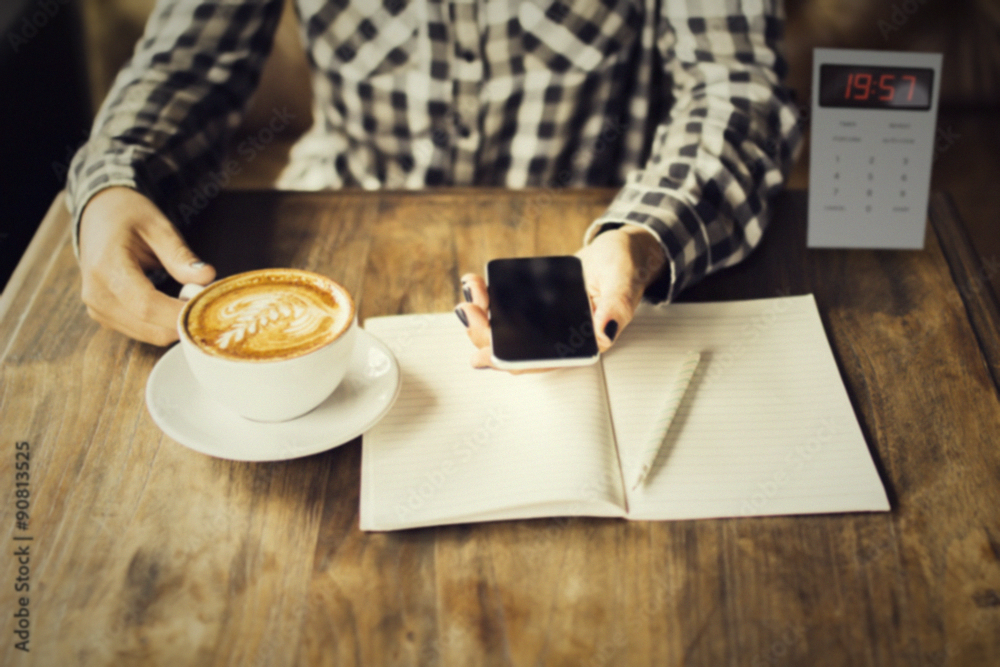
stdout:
h=19 m=57
